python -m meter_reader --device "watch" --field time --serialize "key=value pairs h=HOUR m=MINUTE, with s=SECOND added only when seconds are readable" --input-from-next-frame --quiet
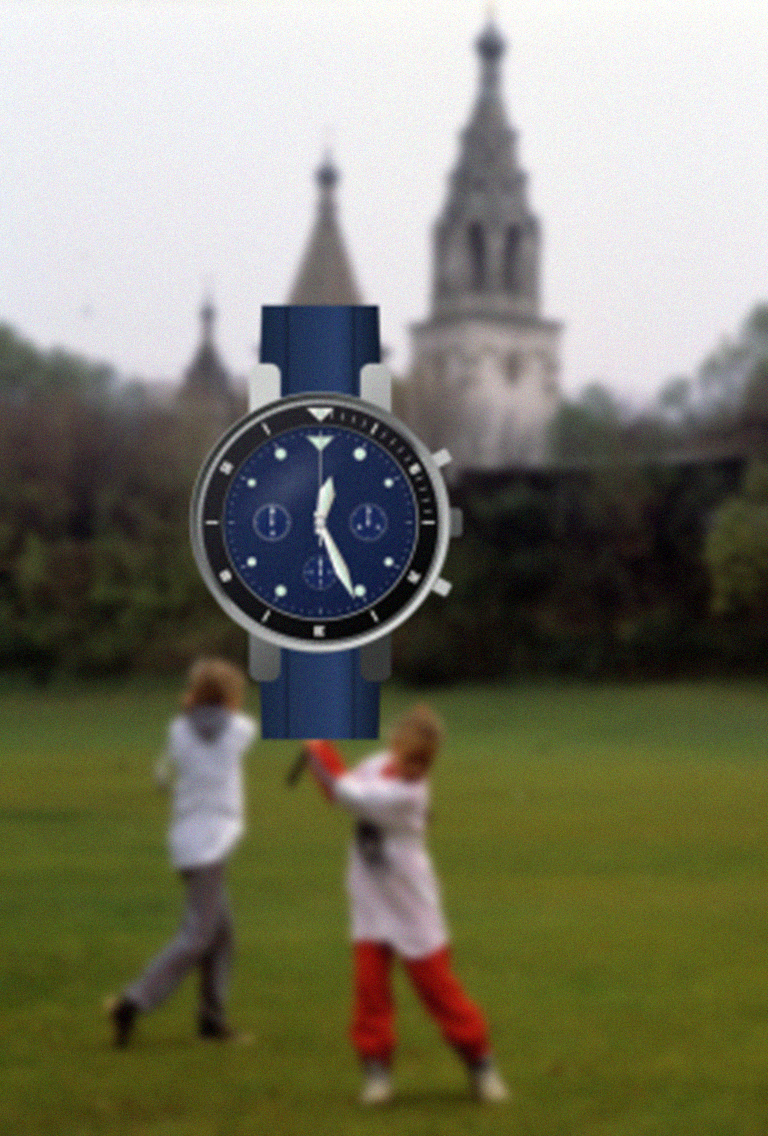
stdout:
h=12 m=26
